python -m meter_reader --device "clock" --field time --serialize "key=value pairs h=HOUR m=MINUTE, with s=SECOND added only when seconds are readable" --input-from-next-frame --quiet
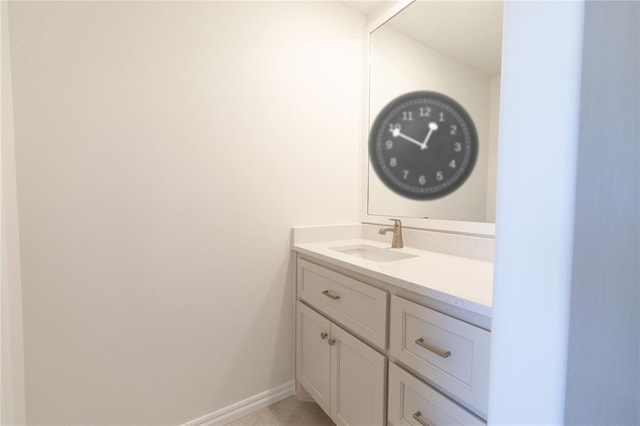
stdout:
h=12 m=49
